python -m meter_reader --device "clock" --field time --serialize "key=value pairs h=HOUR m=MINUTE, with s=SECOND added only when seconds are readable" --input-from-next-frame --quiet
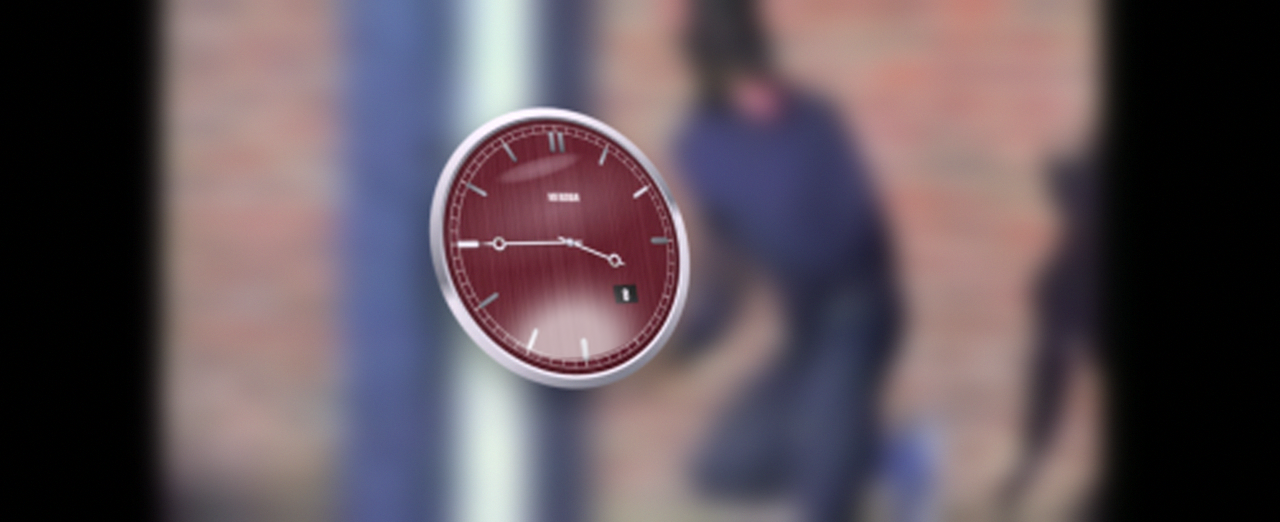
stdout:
h=3 m=45
